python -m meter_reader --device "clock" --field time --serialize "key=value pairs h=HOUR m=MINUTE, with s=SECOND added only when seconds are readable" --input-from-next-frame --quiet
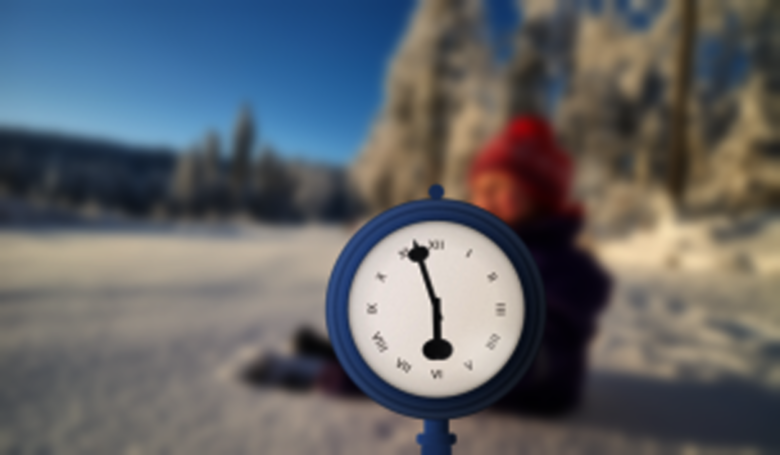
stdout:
h=5 m=57
